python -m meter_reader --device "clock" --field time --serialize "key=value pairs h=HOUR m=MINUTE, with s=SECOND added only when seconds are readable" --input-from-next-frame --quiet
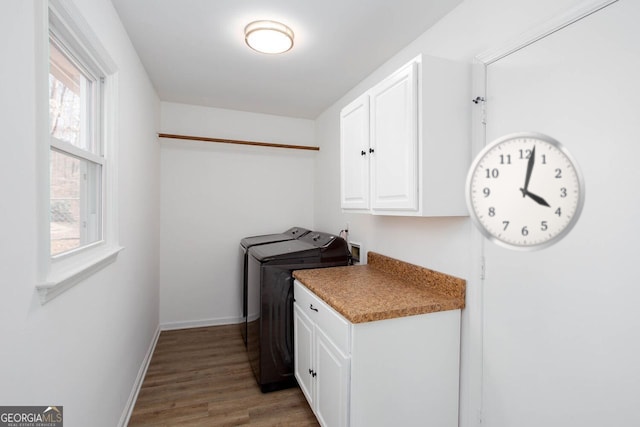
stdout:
h=4 m=2
